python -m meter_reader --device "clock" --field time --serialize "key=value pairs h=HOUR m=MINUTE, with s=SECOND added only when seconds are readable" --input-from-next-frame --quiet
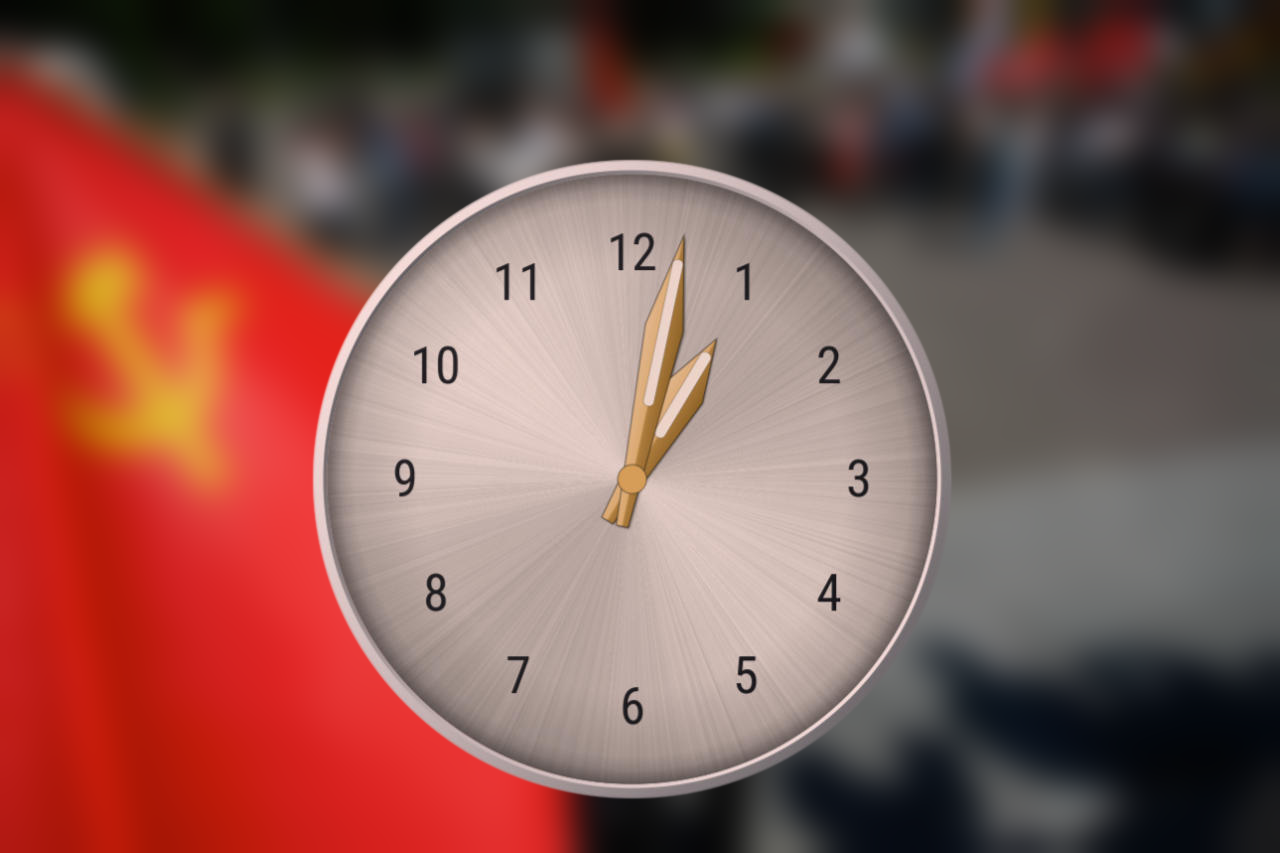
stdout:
h=1 m=2
